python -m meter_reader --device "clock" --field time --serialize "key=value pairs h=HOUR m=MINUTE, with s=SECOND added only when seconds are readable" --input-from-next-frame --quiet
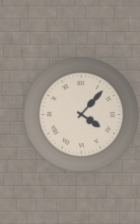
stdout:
h=4 m=7
